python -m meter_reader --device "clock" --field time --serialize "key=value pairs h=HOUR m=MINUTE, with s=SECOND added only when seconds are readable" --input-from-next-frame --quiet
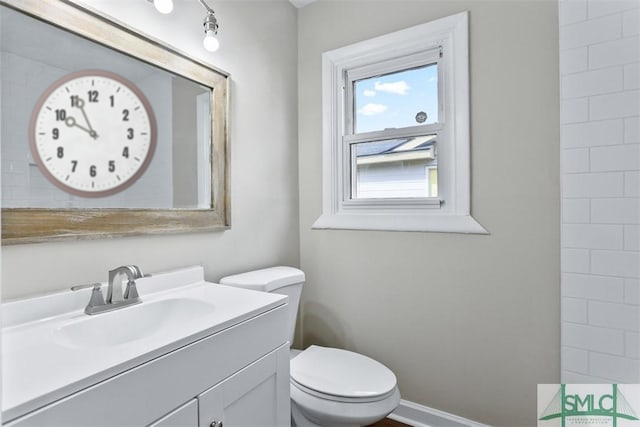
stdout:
h=9 m=56
